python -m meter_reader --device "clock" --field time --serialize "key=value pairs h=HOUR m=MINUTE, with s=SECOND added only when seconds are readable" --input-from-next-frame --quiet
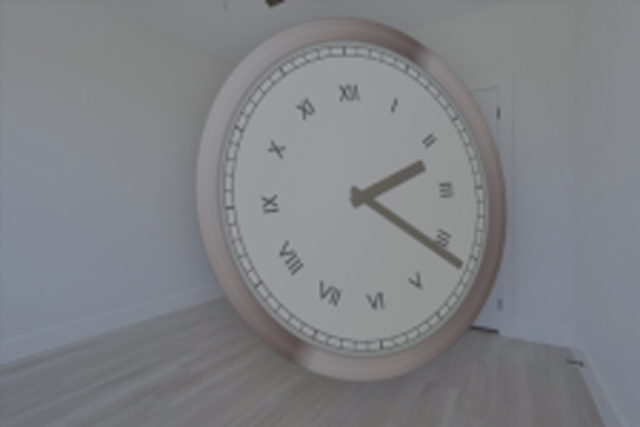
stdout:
h=2 m=21
